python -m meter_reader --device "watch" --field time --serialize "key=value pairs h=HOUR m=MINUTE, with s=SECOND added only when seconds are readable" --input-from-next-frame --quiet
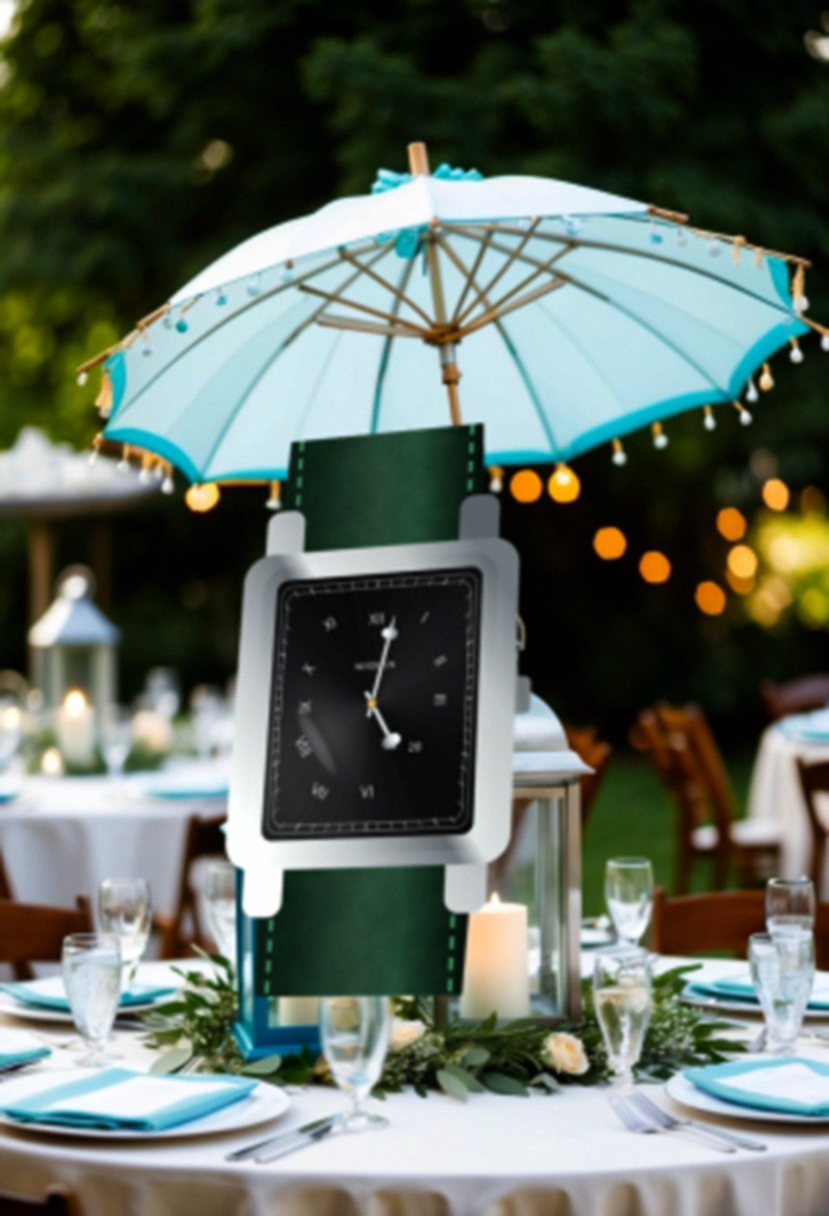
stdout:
h=5 m=2
